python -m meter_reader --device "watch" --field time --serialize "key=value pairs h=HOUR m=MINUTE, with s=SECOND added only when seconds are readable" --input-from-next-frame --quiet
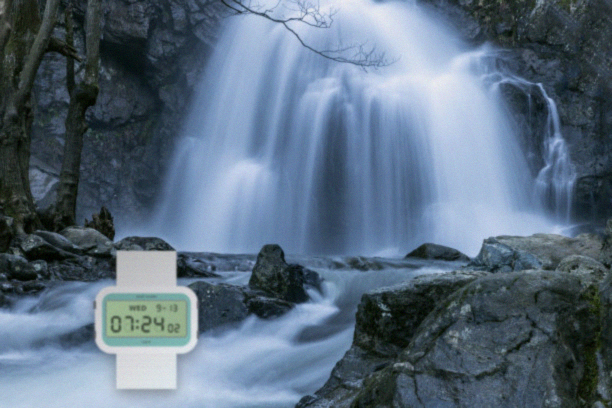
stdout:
h=7 m=24
